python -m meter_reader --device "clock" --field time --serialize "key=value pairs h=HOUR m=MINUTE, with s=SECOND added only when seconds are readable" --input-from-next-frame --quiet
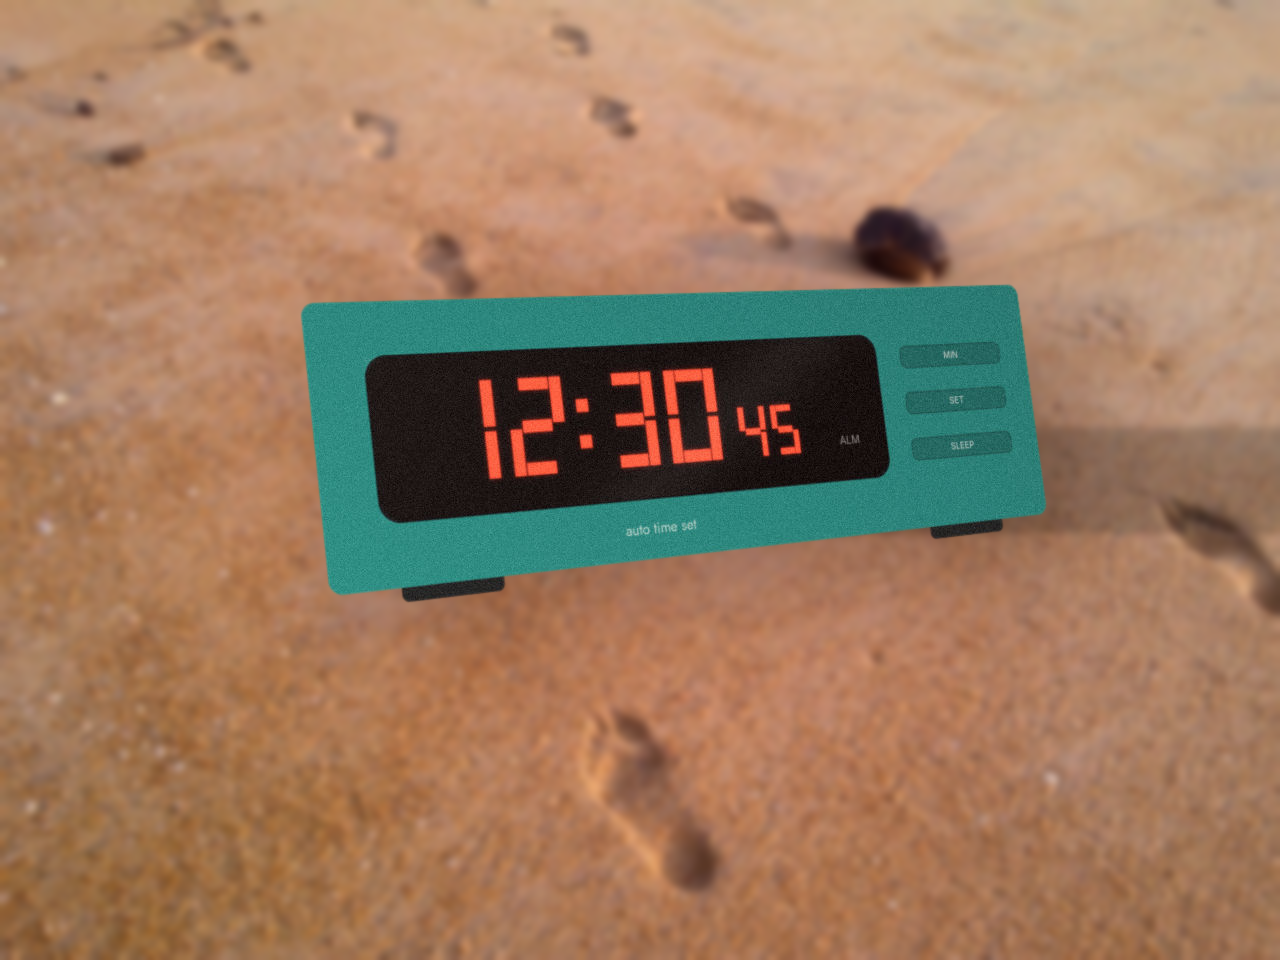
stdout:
h=12 m=30 s=45
